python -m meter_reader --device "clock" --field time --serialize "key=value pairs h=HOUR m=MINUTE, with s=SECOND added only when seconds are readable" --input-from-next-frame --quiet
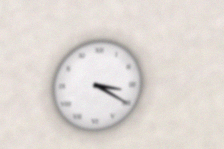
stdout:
h=3 m=20
